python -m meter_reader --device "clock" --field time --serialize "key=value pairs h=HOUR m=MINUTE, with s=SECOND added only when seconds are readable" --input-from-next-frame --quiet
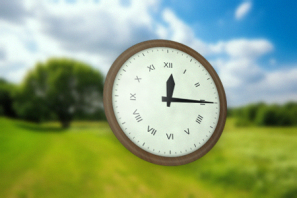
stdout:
h=12 m=15
